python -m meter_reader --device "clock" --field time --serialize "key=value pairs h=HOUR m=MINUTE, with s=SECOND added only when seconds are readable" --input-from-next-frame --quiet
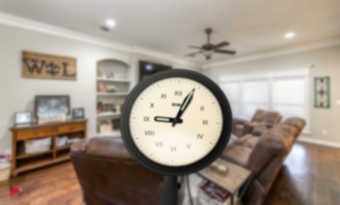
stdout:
h=9 m=4
